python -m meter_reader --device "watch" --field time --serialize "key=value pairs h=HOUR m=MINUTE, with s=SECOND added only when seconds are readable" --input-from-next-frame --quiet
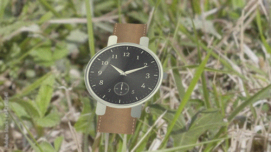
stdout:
h=10 m=11
